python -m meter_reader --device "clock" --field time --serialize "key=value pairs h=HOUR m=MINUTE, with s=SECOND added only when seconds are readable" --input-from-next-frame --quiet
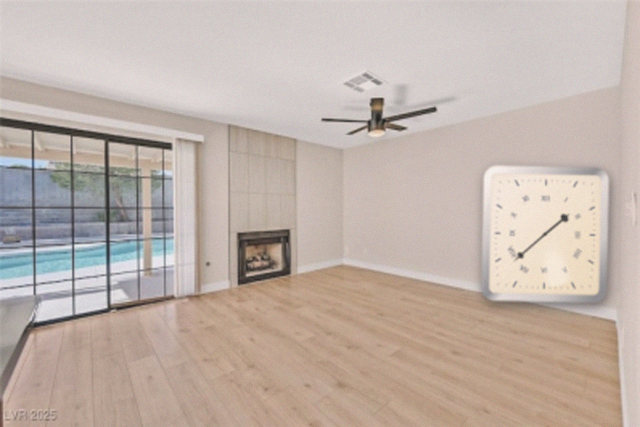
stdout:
h=1 m=38
